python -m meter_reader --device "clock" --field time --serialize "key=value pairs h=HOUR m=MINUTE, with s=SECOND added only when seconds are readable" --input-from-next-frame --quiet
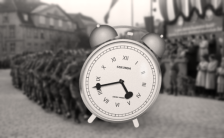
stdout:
h=4 m=42
